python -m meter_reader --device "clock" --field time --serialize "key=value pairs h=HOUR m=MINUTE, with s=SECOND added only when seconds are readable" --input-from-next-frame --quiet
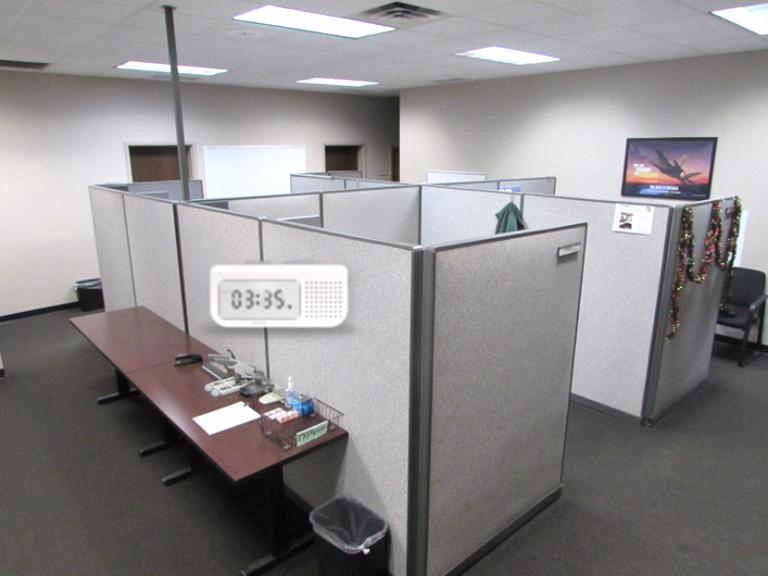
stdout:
h=3 m=35
